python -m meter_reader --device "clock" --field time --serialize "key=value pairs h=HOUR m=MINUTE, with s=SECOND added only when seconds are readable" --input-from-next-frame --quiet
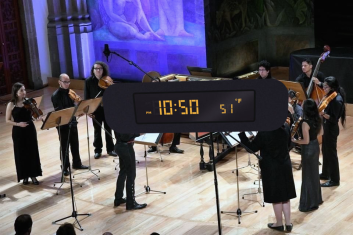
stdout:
h=10 m=50
